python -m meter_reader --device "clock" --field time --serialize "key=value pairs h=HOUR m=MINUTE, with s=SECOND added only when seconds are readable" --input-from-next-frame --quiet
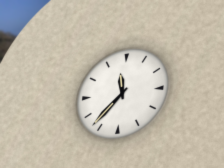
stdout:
h=11 m=37
